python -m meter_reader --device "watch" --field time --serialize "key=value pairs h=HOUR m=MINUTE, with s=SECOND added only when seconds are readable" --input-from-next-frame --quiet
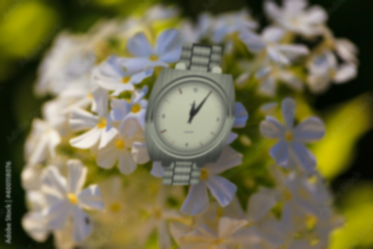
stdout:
h=12 m=5
